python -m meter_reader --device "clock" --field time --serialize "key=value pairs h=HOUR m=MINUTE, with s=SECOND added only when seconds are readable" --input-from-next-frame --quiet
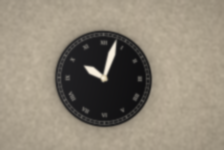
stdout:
h=10 m=3
